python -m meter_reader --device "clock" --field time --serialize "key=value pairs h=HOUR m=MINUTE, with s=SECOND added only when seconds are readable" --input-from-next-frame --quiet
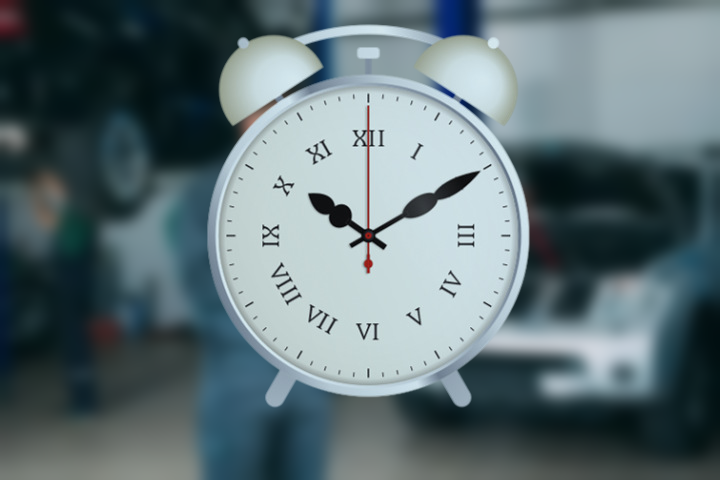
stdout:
h=10 m=10 s=0
